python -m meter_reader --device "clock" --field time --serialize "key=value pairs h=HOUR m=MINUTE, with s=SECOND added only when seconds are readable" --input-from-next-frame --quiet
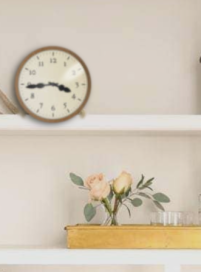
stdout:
h=3 m=44
